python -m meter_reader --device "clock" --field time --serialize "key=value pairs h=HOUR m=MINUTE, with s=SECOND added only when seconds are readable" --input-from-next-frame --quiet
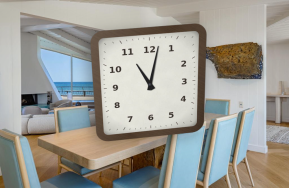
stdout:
h=11 m=2
